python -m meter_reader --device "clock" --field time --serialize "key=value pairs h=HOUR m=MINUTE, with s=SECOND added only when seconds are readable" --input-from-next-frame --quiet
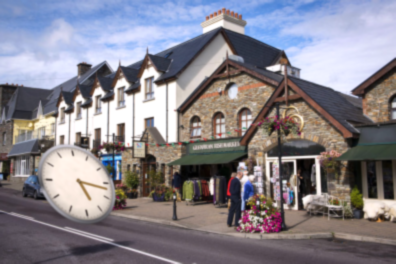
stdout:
h=5 m=17
